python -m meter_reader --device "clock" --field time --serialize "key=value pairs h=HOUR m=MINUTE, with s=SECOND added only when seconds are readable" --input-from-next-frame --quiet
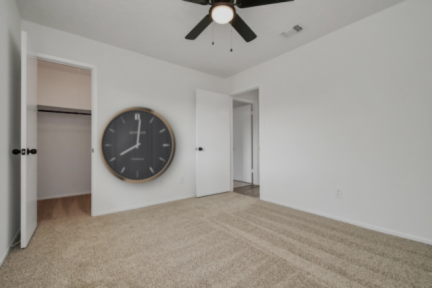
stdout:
h=8 m=1
